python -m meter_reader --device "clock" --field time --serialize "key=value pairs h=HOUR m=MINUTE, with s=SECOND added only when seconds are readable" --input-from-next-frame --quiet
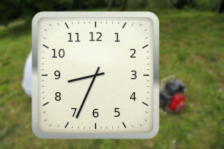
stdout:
h=8 m=34
